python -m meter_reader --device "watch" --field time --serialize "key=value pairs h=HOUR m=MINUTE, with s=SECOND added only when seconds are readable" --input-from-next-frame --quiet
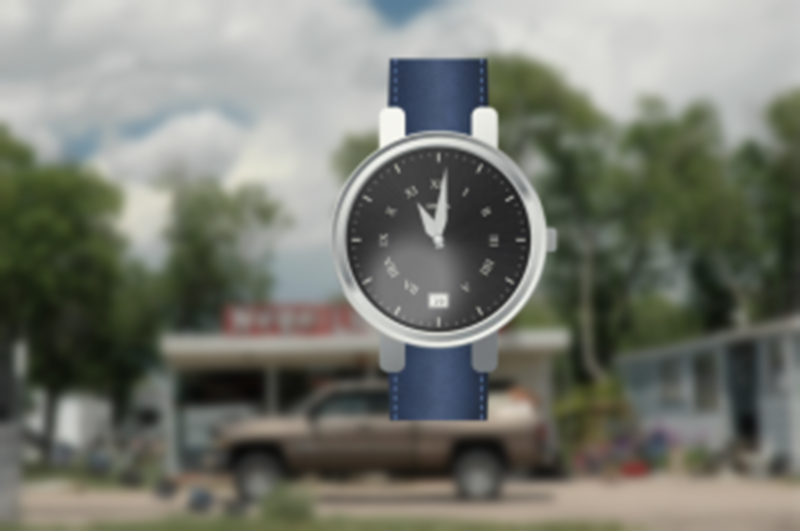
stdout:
h=11 m=1
